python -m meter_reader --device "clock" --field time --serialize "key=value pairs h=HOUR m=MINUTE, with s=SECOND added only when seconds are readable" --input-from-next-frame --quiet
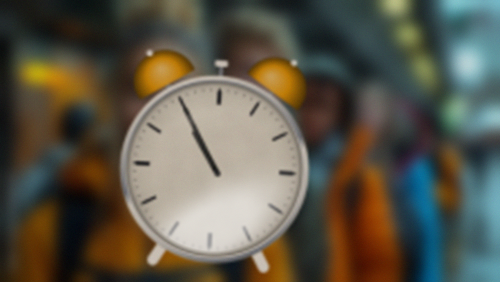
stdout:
h=10 m=55
